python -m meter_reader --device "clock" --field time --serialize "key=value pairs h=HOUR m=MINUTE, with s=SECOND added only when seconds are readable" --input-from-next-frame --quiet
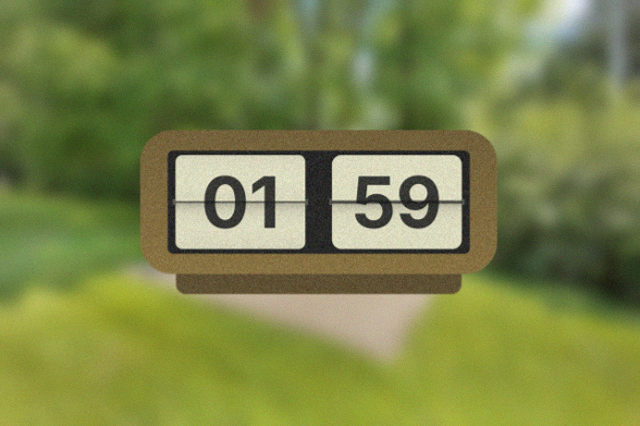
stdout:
h=1 m=59
